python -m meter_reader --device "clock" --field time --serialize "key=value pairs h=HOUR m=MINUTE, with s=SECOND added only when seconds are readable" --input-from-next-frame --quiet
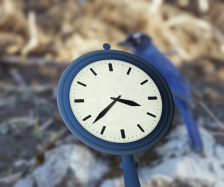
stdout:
h=3 m=38
